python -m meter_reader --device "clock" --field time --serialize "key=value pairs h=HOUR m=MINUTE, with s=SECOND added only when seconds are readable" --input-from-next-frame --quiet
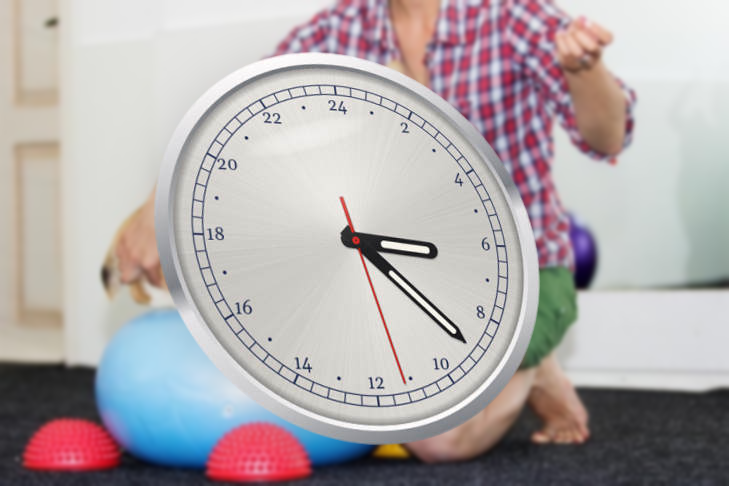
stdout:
h=6 m=22 s=28
